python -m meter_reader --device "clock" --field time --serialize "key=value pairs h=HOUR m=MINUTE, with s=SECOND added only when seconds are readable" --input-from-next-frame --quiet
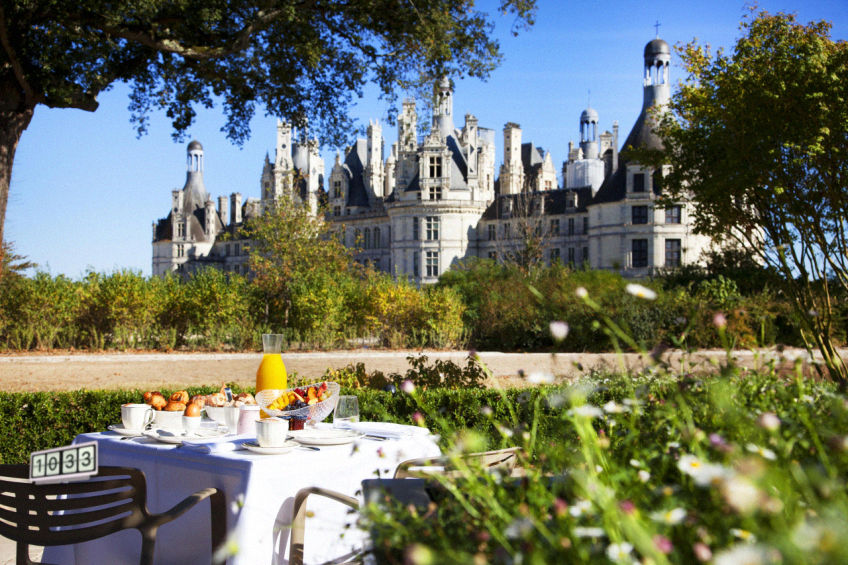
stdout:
h=10 m=33
